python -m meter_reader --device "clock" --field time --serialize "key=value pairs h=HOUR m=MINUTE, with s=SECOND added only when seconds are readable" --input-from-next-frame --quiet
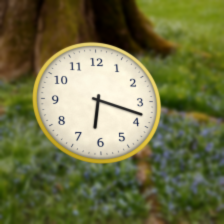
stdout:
h=6 m=18
